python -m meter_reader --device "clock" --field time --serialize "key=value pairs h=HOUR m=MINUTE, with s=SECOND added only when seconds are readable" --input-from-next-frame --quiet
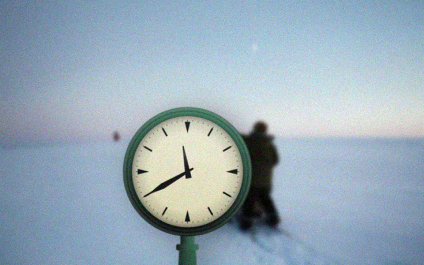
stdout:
h=11 m=40
